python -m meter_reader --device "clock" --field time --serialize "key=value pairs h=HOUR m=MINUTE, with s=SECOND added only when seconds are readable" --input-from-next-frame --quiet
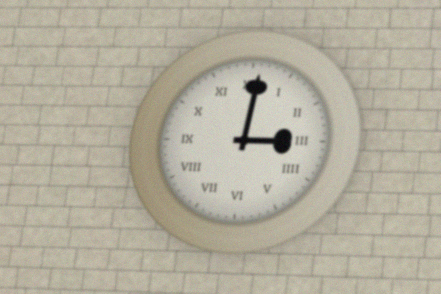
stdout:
h=3 m=1
